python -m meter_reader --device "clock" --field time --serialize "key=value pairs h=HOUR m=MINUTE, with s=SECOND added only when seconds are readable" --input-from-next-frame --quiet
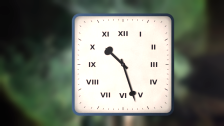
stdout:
h=10 m=27
